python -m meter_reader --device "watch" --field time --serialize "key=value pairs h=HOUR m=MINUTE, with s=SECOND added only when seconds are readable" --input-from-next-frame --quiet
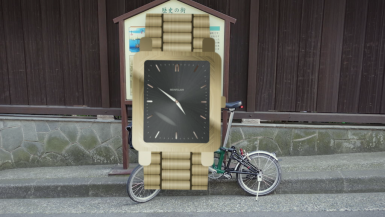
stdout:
h=4 m=51
